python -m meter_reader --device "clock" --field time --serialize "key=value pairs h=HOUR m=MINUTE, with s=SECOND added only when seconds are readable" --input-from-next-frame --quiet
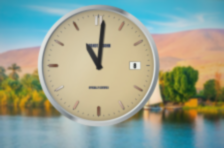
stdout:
h=11 m=1
